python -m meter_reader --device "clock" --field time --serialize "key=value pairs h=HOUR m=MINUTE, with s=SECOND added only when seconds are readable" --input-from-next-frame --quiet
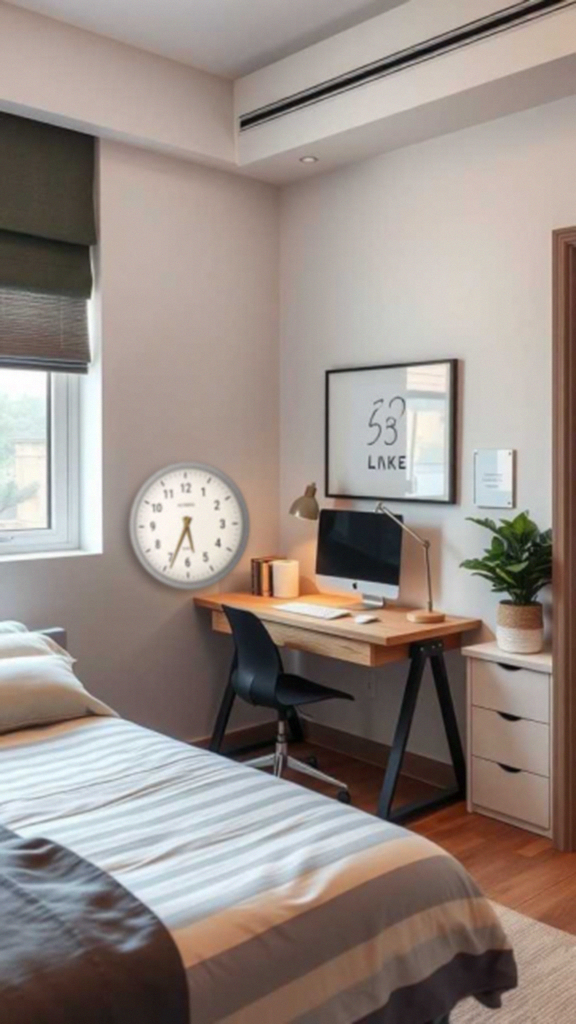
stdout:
h=5 m=34
